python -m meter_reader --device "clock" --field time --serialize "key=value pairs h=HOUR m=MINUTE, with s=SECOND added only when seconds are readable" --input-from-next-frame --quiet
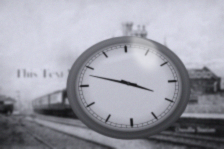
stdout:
h=3 m=48
